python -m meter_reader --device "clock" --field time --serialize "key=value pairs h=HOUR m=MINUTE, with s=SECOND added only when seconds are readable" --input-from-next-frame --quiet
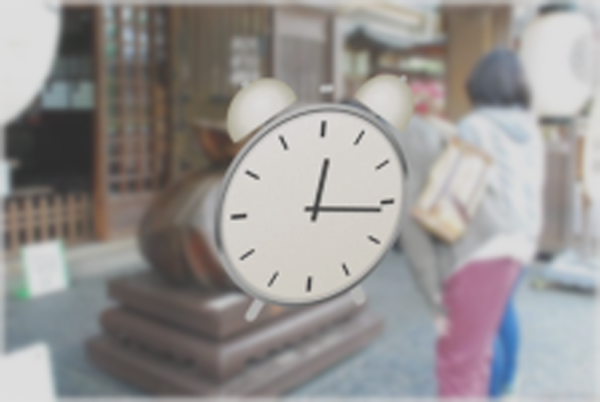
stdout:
h=12 m=16
